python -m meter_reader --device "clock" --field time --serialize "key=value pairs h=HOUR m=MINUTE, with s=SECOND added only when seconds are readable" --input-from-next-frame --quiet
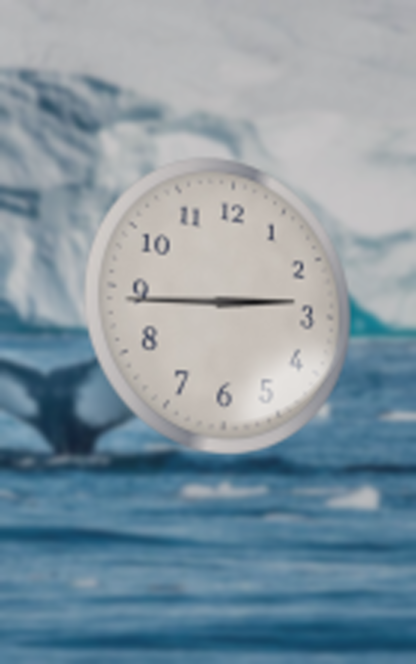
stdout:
h=2 m=44
